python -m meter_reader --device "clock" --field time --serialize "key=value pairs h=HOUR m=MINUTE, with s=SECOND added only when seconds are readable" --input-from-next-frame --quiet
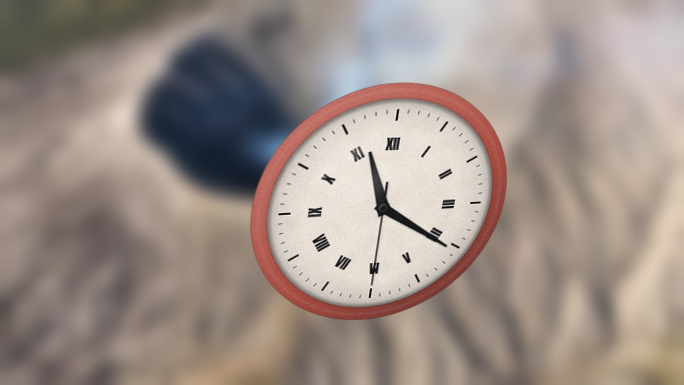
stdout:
h=11 m=20 s=30
